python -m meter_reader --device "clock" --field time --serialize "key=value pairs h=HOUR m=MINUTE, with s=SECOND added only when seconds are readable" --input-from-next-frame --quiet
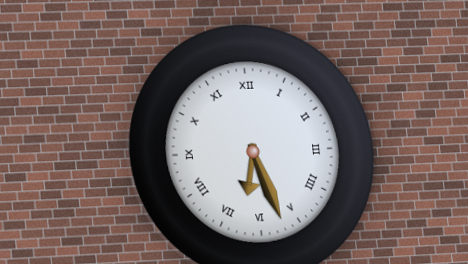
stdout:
h=6 m=27
